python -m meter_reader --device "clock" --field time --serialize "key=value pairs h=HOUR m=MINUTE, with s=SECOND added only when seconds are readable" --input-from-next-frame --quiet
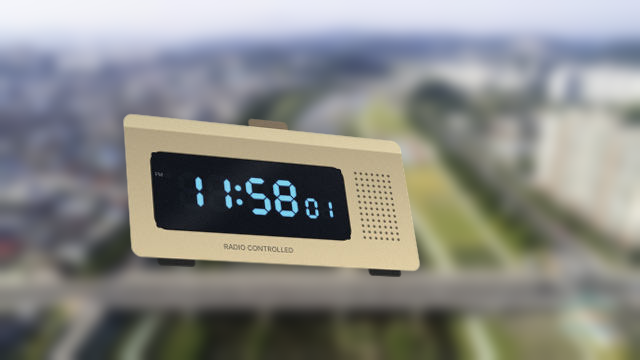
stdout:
h=11 m=58 s=1
